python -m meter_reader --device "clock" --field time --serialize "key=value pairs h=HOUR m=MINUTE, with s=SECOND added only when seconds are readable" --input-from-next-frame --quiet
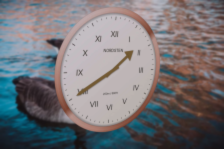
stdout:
h=1 m=40
